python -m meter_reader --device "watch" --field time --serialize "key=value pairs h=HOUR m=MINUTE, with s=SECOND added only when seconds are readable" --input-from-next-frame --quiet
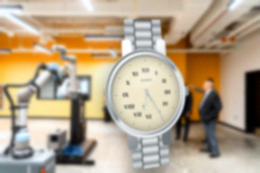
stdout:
h=6 m=25
